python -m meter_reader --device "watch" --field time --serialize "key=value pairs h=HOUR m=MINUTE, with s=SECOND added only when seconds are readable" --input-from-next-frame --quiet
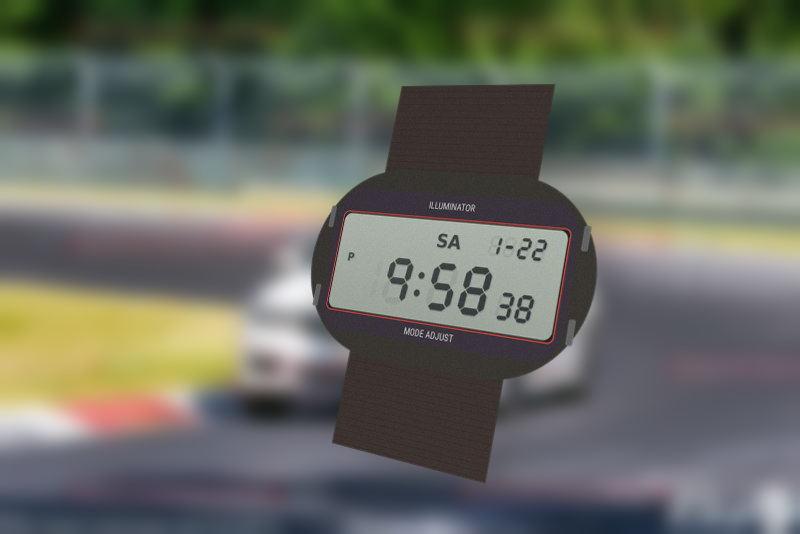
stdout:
h=9 m=58 s=38
